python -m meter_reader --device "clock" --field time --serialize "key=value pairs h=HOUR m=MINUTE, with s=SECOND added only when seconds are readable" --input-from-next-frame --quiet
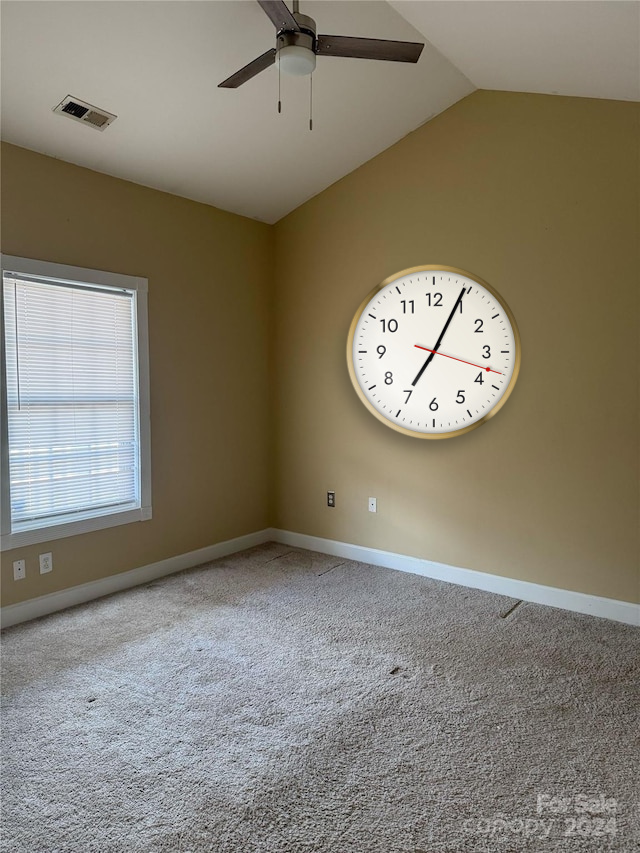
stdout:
h=7 m=4 s=18
